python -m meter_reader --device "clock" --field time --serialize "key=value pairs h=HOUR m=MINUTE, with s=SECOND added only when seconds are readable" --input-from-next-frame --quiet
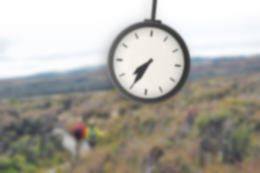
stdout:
h=7 m=35
